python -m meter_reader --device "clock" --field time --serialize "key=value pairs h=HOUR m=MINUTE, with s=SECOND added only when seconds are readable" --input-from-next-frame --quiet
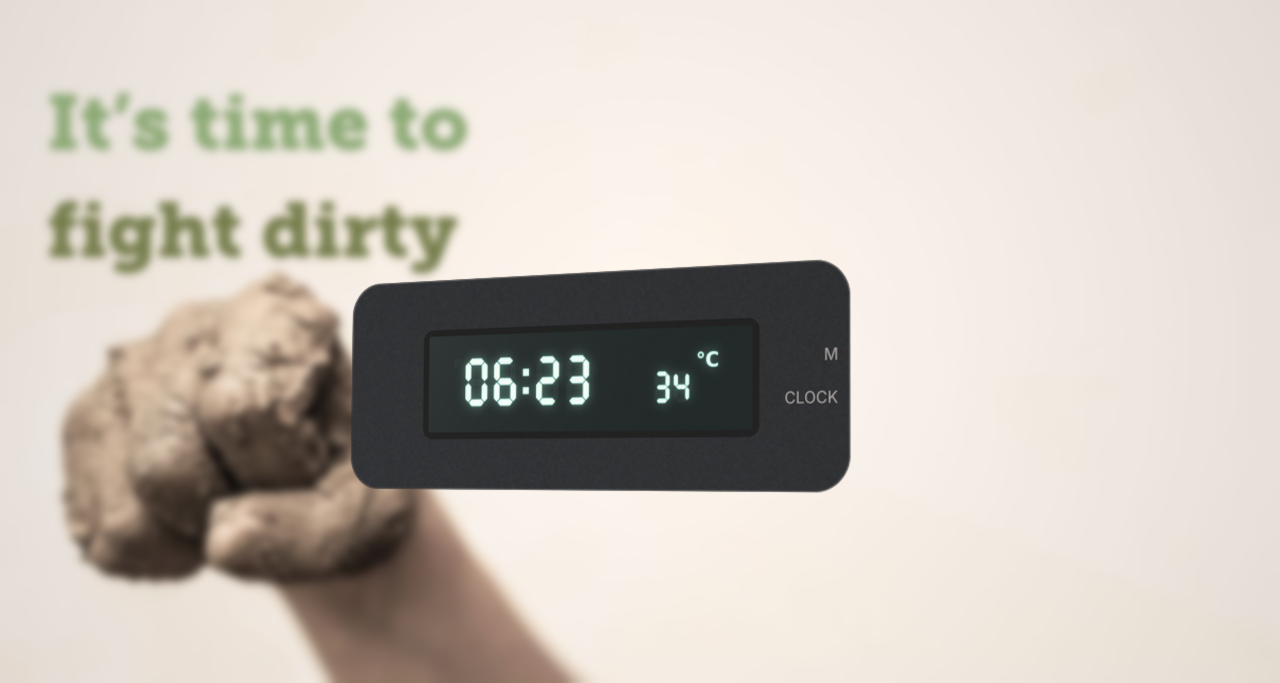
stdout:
h=6 m=23
